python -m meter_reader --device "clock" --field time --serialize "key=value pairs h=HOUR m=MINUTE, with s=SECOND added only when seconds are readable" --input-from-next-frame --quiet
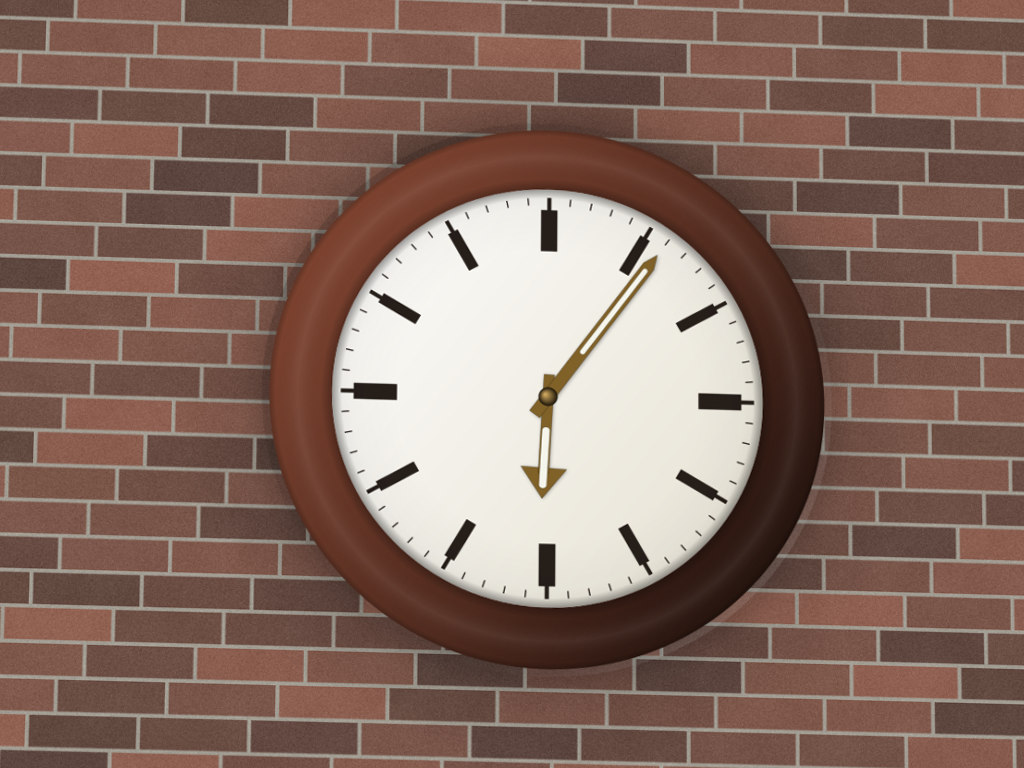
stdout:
h=6 m=6
